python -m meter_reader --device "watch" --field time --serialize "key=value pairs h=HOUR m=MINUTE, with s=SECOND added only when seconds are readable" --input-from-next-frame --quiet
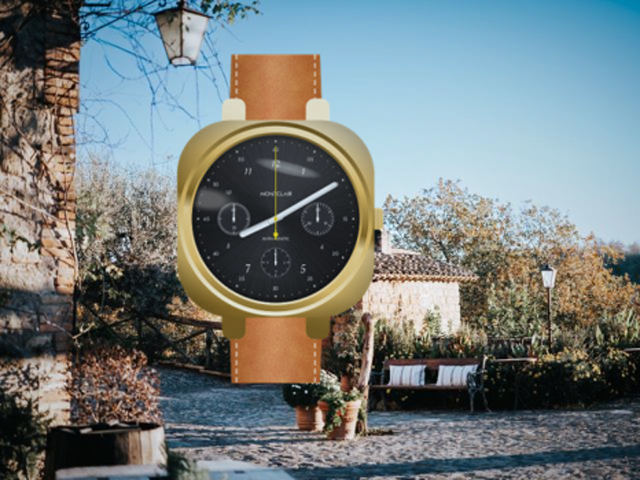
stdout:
h=8 m=10
